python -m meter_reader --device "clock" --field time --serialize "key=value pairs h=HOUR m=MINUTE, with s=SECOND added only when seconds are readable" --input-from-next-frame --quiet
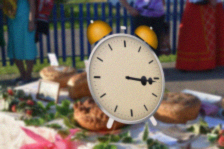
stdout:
h=3 m=16
